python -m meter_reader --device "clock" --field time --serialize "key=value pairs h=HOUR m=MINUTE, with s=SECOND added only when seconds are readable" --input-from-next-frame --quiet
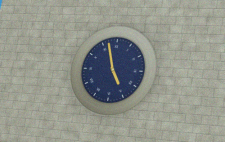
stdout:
h=4 m=57
